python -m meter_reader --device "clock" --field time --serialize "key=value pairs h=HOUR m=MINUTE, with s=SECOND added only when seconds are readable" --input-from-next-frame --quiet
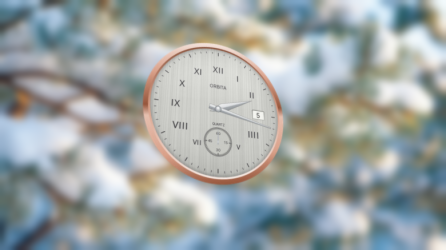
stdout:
h=2 m=17
